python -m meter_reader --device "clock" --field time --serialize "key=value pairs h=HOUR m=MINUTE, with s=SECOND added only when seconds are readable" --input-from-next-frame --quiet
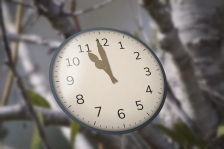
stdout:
h=10 m=59
